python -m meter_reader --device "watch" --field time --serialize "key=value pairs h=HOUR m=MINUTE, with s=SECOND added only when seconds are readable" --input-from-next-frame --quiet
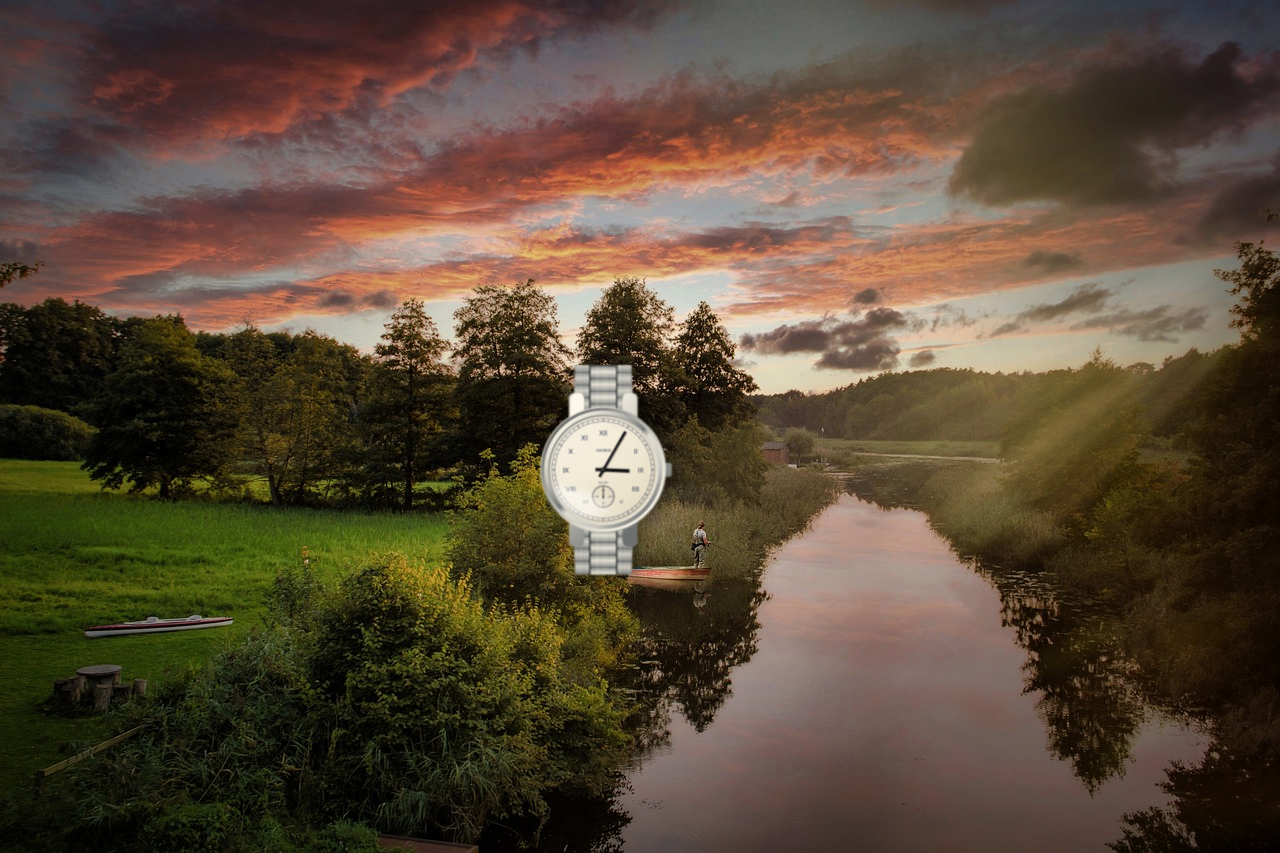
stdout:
h=3 m=5
